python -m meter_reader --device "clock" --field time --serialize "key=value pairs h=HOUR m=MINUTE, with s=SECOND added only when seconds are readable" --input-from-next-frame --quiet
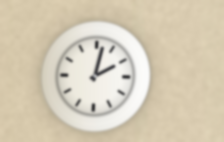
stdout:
h=2 m=2
